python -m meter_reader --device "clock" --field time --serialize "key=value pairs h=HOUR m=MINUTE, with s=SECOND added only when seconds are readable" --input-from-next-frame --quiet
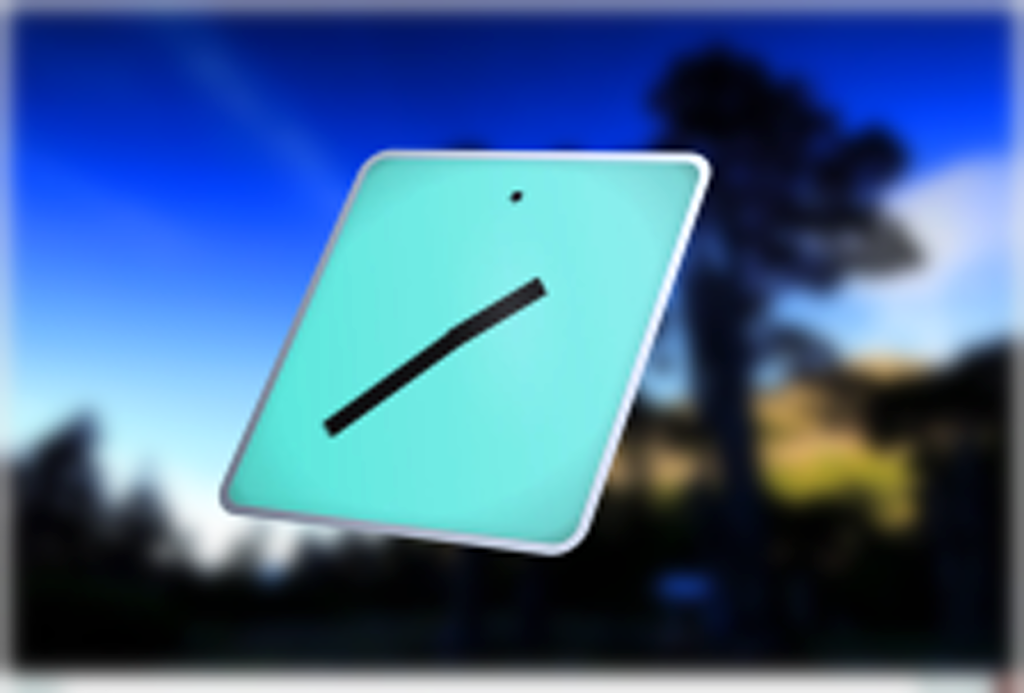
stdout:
h=1 m=37
